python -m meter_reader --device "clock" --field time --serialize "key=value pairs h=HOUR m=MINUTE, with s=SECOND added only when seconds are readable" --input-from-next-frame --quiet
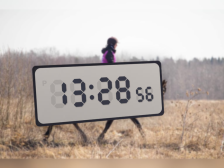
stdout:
h=13 m=28 s=56
